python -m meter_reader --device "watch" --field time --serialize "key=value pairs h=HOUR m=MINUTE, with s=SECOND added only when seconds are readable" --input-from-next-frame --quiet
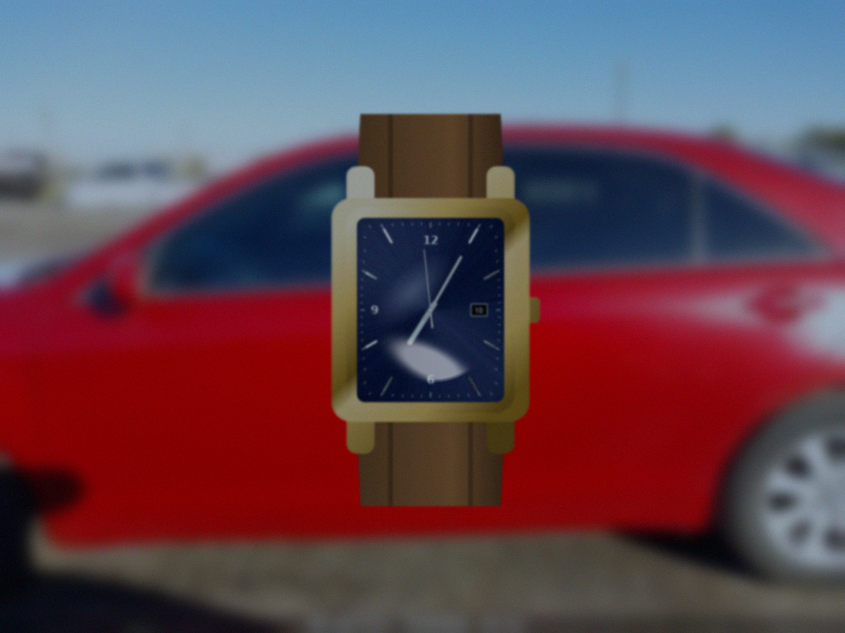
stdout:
h=7 m=4 s=59
